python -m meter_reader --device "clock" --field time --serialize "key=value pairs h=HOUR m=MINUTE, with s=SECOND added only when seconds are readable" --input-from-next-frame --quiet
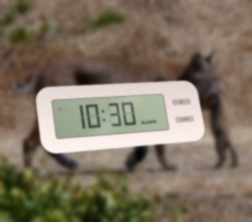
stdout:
h=10 m=30
